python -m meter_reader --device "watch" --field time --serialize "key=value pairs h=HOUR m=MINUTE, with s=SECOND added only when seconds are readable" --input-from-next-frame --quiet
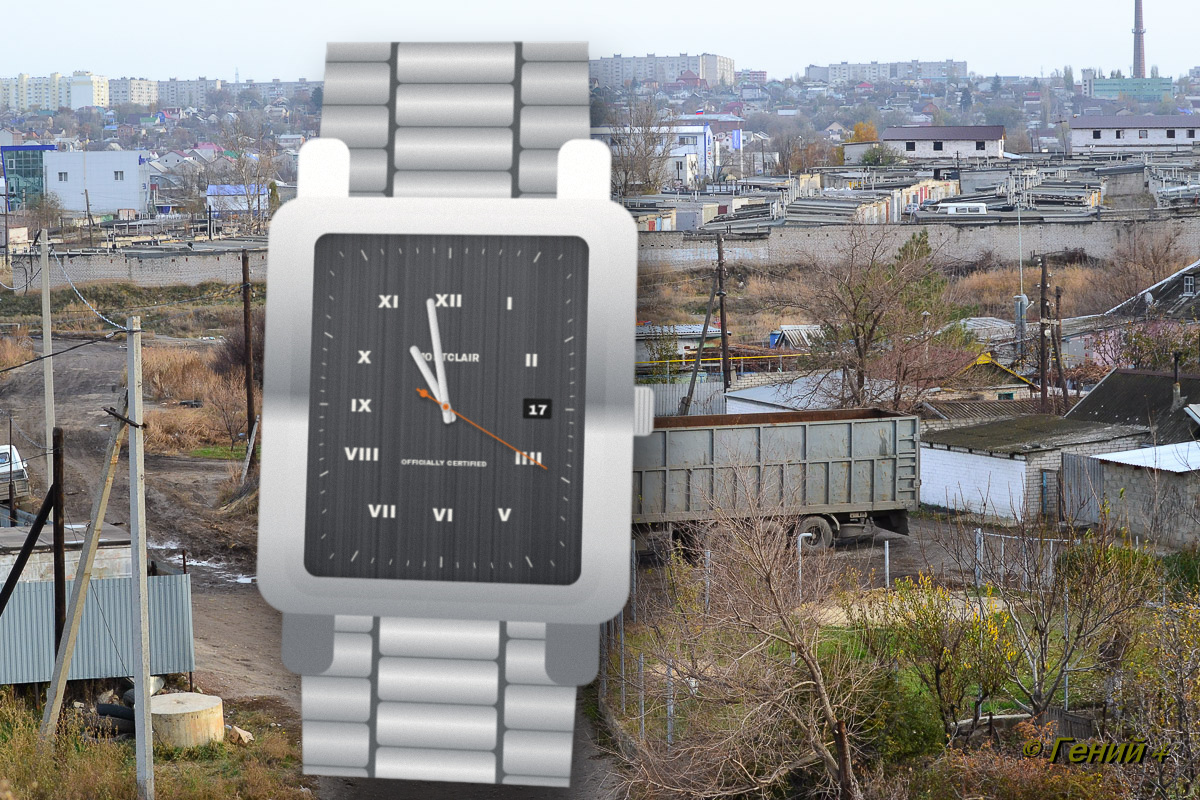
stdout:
h=10 m=58 s=20
